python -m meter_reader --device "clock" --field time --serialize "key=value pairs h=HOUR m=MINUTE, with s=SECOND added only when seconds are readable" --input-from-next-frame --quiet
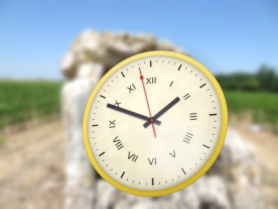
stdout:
h=1 m=48 s=58
